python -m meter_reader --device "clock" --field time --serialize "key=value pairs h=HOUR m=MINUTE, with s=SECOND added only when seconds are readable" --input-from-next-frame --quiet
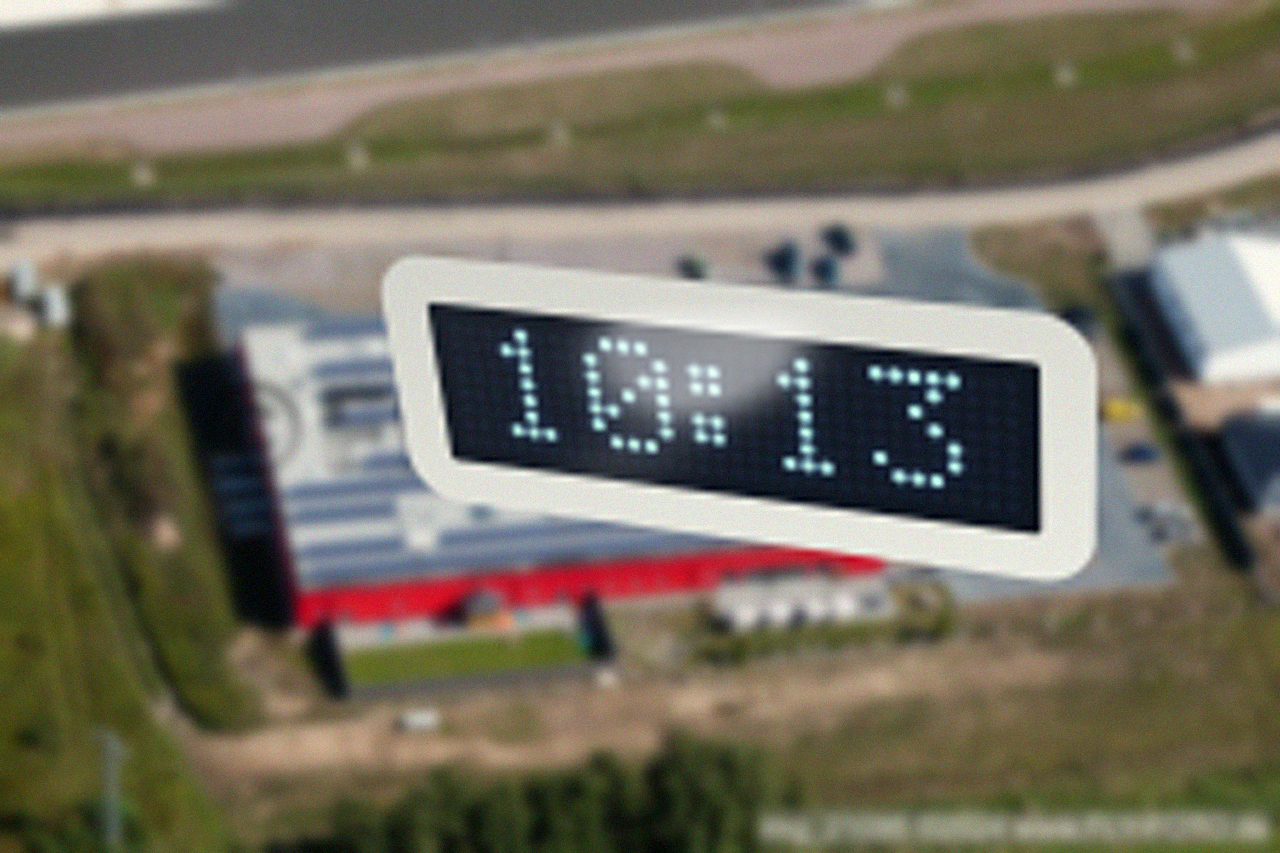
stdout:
h=10 m=13
